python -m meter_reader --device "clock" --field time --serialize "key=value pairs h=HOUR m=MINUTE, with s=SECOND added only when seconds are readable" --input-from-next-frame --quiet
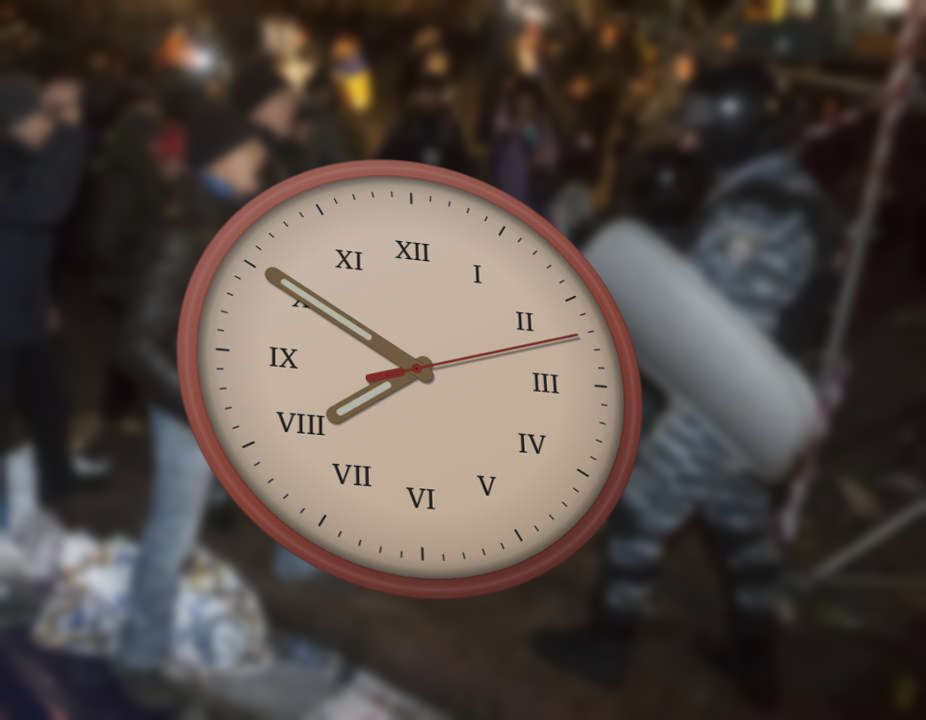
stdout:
h=7 m=50 s=12
